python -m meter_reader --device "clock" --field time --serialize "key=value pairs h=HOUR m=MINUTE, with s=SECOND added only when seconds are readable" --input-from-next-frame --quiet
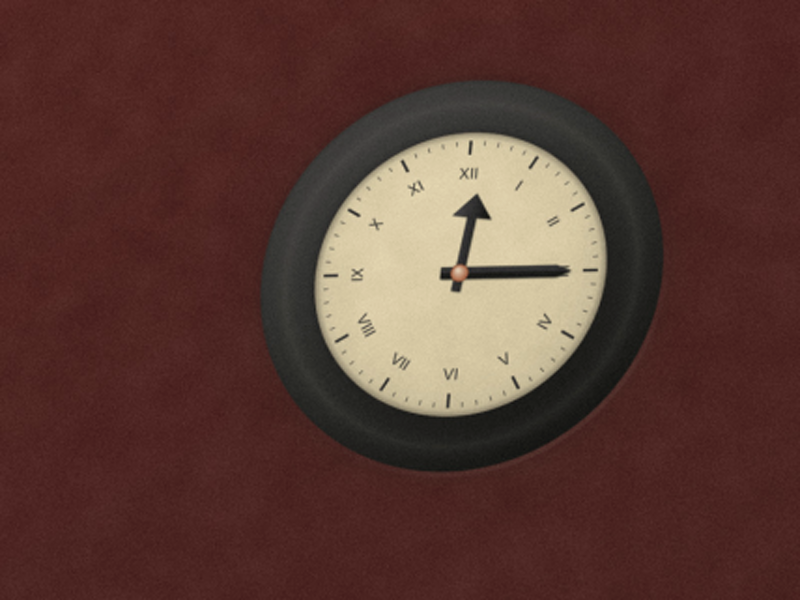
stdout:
h=12 m=15
